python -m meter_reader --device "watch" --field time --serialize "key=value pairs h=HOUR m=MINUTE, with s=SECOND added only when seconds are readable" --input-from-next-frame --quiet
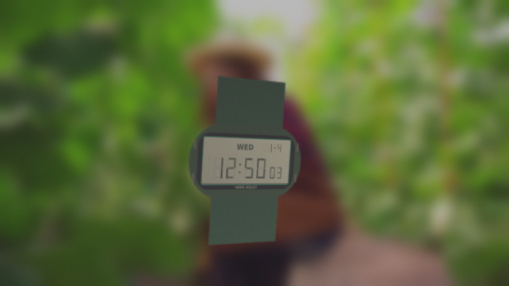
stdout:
h=12 m=50 s=3
